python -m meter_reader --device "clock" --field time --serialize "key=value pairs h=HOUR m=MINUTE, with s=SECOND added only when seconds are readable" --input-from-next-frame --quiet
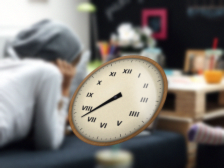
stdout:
h=7 m=38
